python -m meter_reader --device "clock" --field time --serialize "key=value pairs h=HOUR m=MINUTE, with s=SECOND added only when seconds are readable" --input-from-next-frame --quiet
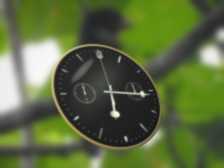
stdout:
h=6 m=16
